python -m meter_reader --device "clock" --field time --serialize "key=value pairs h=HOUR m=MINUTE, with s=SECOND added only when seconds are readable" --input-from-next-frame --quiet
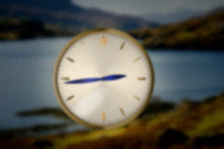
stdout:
h=2 m=44
